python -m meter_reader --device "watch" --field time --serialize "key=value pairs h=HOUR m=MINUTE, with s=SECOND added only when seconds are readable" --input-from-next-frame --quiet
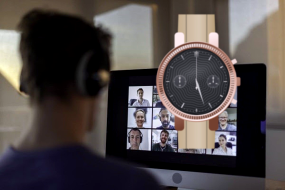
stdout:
h=5 m=27
